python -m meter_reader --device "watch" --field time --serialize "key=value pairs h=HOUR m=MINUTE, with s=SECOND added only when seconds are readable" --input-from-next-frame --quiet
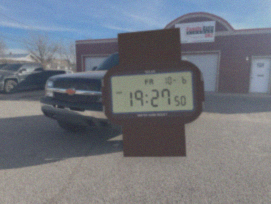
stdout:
h=19 m=27
